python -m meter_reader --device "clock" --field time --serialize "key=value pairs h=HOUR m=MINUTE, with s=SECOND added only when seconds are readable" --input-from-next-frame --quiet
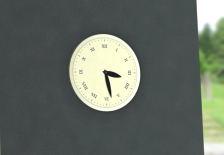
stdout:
h=3 m=28
